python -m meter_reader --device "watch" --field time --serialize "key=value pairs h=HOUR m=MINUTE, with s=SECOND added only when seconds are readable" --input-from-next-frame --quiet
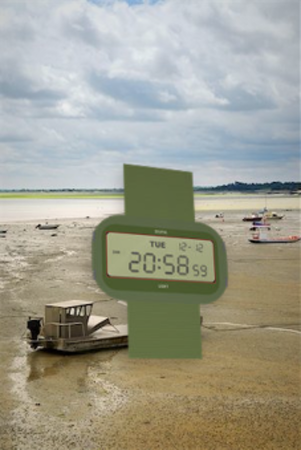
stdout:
h=20 m=58 s=59
